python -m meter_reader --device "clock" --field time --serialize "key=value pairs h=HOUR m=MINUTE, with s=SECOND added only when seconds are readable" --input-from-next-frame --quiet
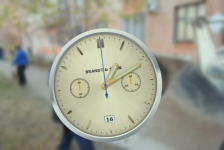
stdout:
h=1 m=11
